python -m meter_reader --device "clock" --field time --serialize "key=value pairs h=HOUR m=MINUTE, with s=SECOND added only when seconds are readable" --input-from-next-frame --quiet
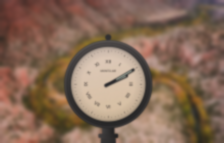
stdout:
h=2 m=10
